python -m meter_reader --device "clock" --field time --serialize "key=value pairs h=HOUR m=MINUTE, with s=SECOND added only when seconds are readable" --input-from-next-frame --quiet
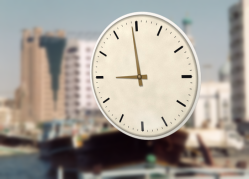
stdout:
h=8 m=59
